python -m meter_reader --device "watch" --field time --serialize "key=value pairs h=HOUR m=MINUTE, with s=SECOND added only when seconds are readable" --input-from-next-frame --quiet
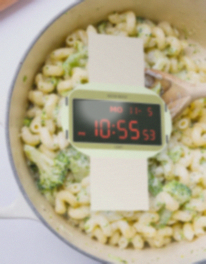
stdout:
h=10 m=55
